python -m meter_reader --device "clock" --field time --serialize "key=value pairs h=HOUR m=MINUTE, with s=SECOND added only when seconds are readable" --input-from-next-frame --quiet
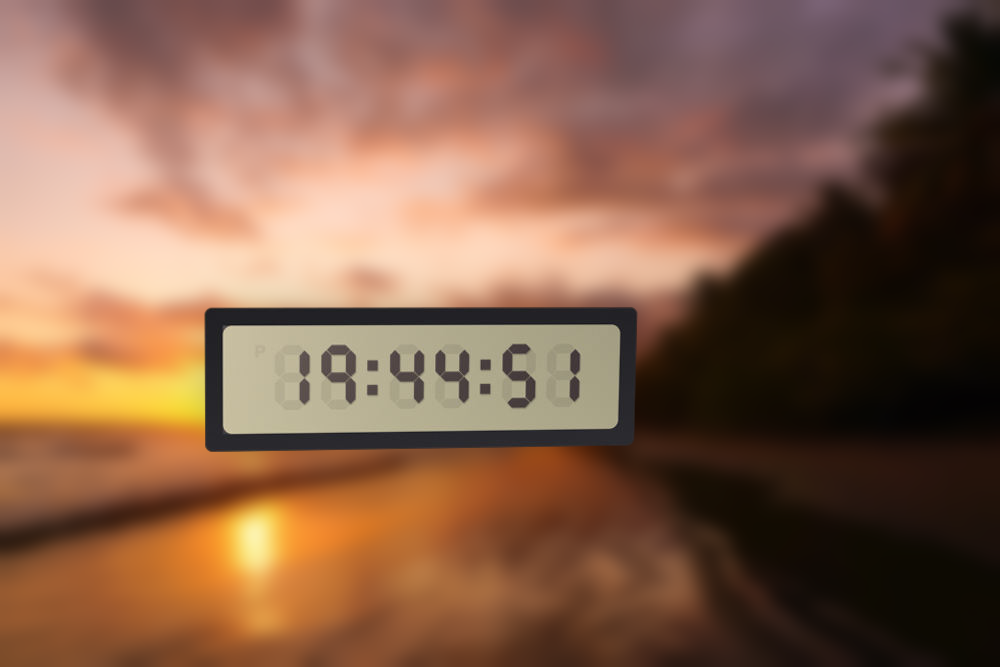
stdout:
h=19 m=44 s=51
